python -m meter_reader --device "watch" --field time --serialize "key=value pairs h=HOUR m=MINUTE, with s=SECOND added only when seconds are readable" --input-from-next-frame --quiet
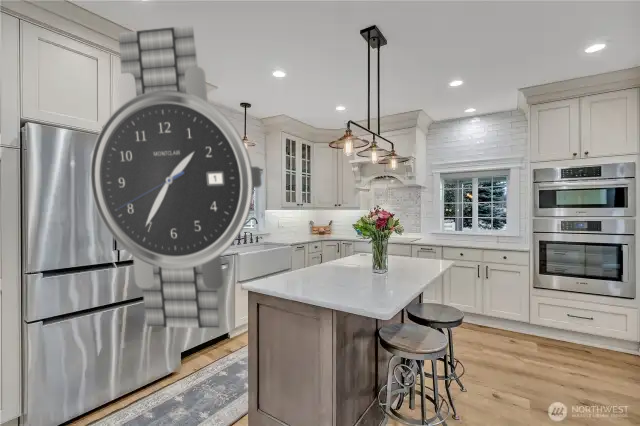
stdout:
h=1 m=35 s=41
